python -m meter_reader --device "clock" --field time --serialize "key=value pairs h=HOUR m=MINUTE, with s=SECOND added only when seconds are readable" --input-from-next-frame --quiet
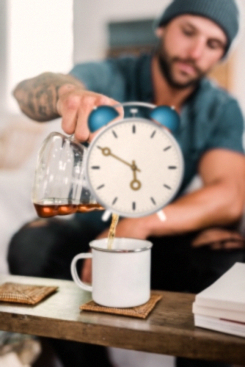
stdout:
h=5 m=50
